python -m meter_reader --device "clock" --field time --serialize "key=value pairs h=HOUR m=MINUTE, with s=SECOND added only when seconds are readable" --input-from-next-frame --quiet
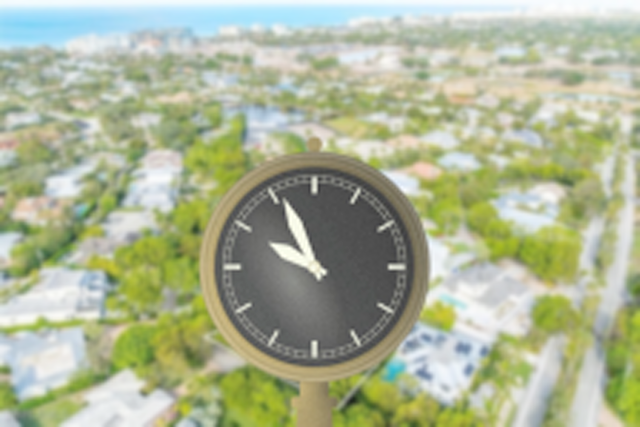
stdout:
h=9 m=56
